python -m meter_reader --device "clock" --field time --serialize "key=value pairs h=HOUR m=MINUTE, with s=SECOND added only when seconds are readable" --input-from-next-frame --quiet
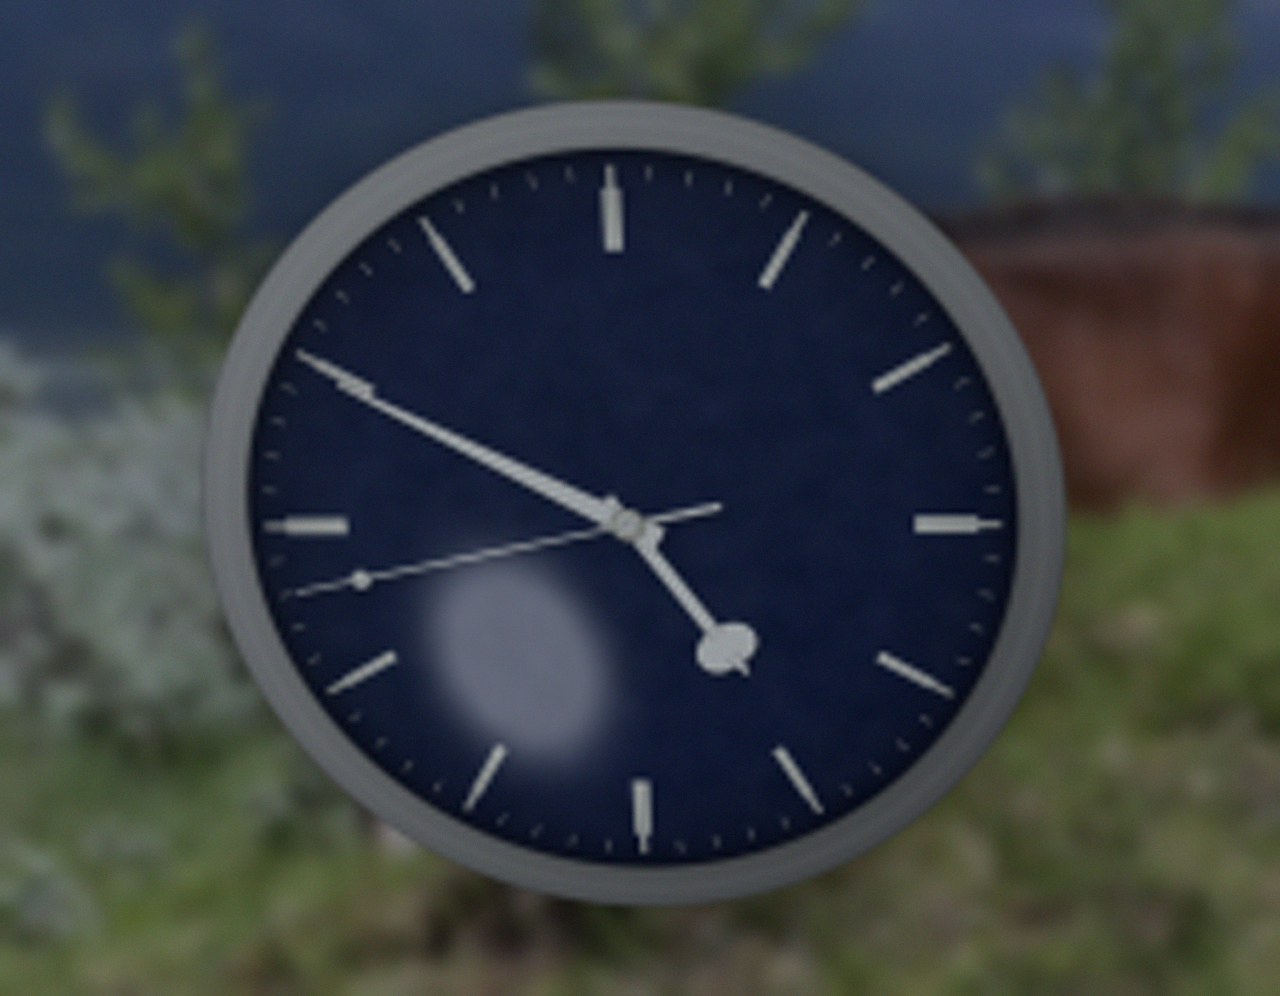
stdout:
h=4 m=49 s=43
